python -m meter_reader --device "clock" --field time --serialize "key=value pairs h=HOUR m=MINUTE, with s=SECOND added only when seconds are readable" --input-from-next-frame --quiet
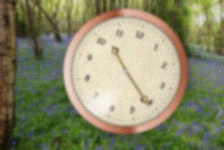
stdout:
h=10 m=21
